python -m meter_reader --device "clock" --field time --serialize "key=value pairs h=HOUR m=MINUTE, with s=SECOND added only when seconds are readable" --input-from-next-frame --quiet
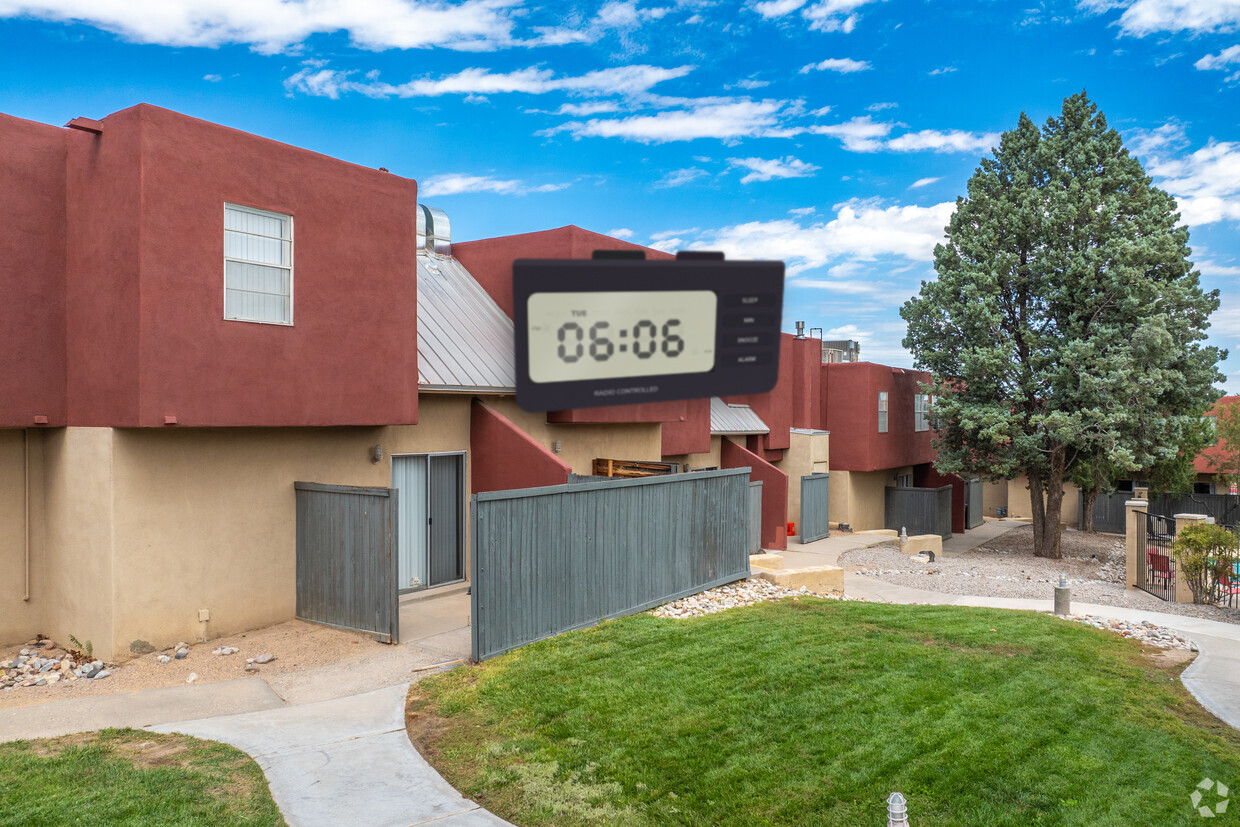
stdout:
h=6 m=6
